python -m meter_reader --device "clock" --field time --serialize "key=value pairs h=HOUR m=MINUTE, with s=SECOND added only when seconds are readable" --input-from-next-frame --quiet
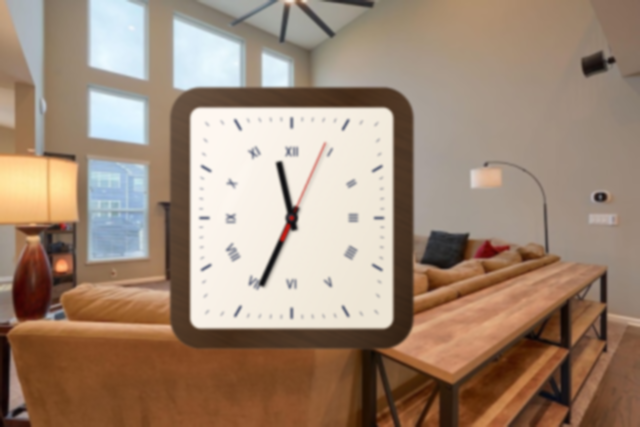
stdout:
h=11 m=34 s=4
